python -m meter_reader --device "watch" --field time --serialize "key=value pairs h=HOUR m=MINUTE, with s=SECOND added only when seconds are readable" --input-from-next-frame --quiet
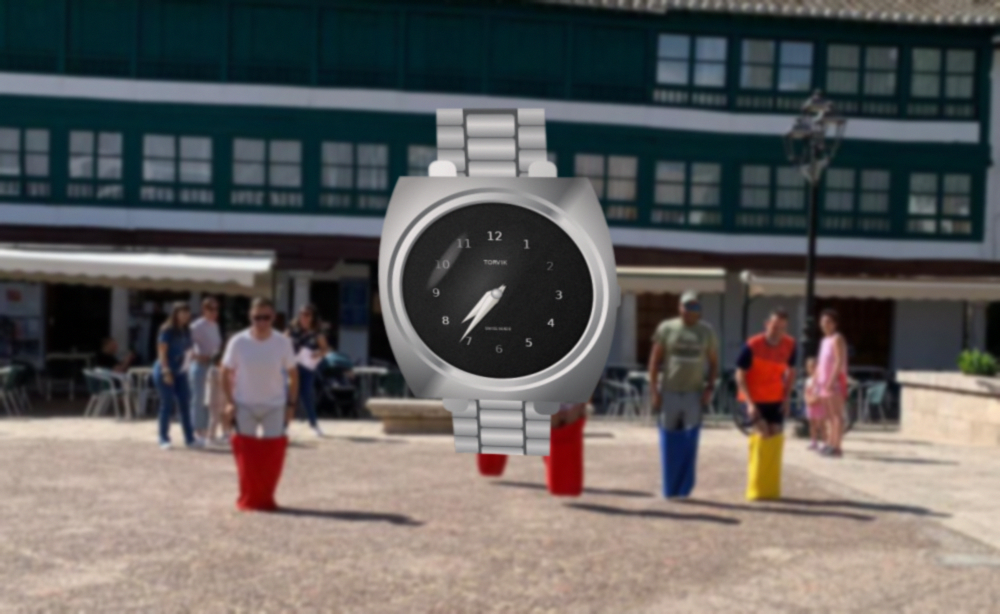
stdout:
h=7 m=36
